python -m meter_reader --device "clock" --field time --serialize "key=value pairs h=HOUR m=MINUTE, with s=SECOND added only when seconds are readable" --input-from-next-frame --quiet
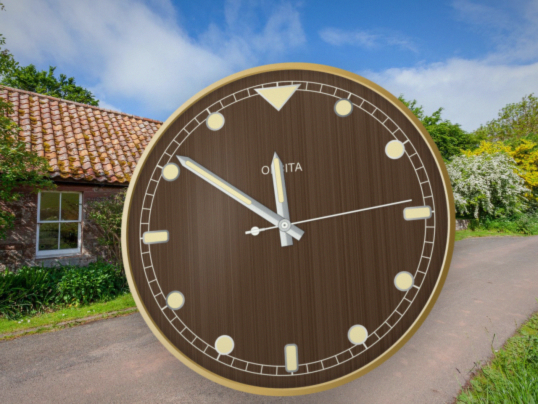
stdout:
h=11 m=51 s=14
